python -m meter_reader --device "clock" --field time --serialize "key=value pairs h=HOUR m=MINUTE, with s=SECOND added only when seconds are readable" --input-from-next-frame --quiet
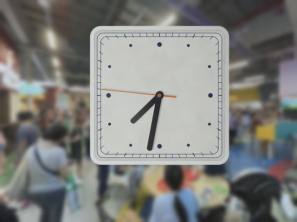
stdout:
h=7 m=31 s=46
